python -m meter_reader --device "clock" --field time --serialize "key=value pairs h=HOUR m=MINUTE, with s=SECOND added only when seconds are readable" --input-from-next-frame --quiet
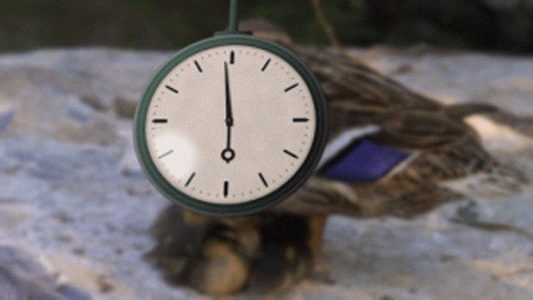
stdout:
h=5 m=59
